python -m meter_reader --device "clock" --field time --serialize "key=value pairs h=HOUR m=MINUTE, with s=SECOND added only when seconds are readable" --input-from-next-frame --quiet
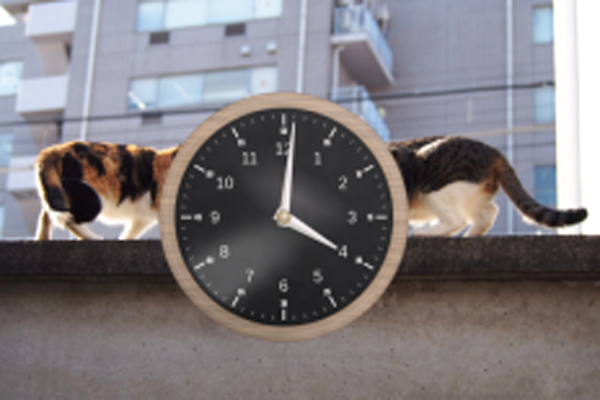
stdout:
h=4 m=1
